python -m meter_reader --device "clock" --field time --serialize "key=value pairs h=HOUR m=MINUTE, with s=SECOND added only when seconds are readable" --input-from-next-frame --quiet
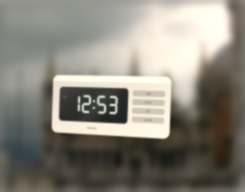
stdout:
h=12 m=53
